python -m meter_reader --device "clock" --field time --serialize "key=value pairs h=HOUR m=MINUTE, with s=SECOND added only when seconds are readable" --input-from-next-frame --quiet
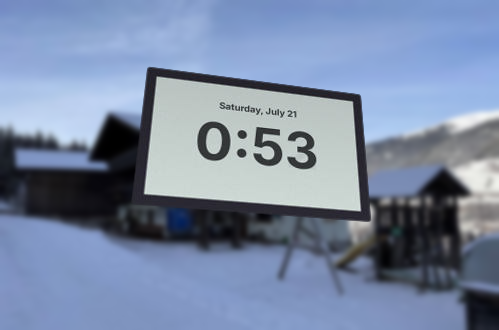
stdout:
h=0 m=53
